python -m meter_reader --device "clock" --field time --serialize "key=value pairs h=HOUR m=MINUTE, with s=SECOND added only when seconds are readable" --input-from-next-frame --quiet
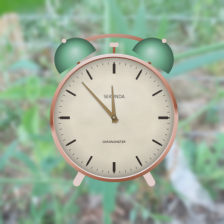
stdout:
h=11 m=53
